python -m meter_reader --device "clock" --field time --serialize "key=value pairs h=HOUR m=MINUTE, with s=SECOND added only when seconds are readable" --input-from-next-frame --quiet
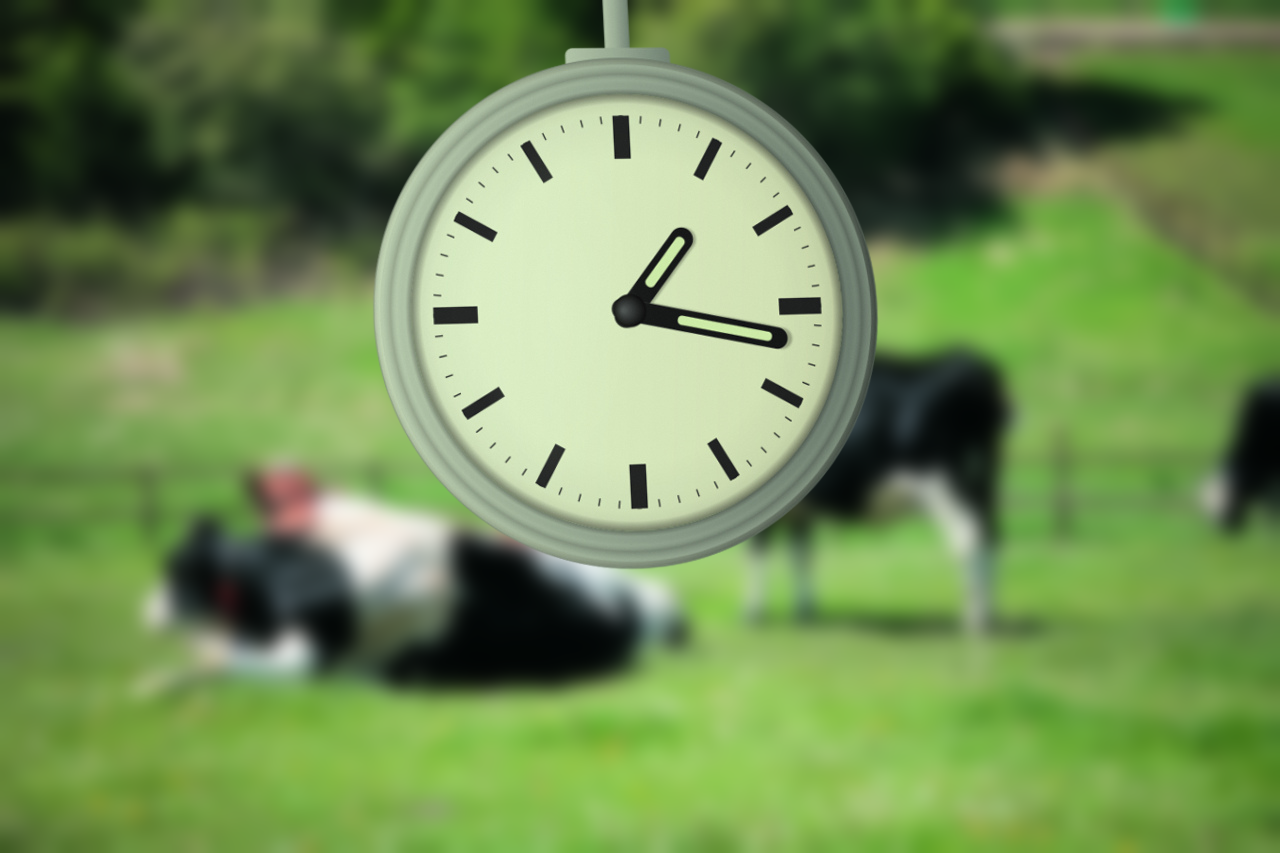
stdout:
h=1 m=17
